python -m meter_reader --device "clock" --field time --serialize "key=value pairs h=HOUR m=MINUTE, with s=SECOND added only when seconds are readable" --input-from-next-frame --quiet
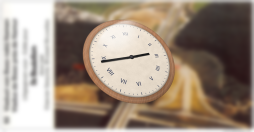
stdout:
h=2 m=44
